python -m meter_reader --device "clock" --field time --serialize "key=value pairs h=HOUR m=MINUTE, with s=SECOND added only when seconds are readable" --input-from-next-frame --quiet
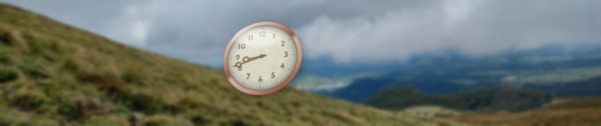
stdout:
h=8 m=42
